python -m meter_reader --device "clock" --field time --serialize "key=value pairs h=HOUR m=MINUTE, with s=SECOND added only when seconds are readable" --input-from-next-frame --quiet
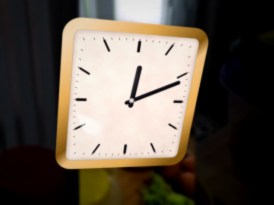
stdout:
h=12 m=11
